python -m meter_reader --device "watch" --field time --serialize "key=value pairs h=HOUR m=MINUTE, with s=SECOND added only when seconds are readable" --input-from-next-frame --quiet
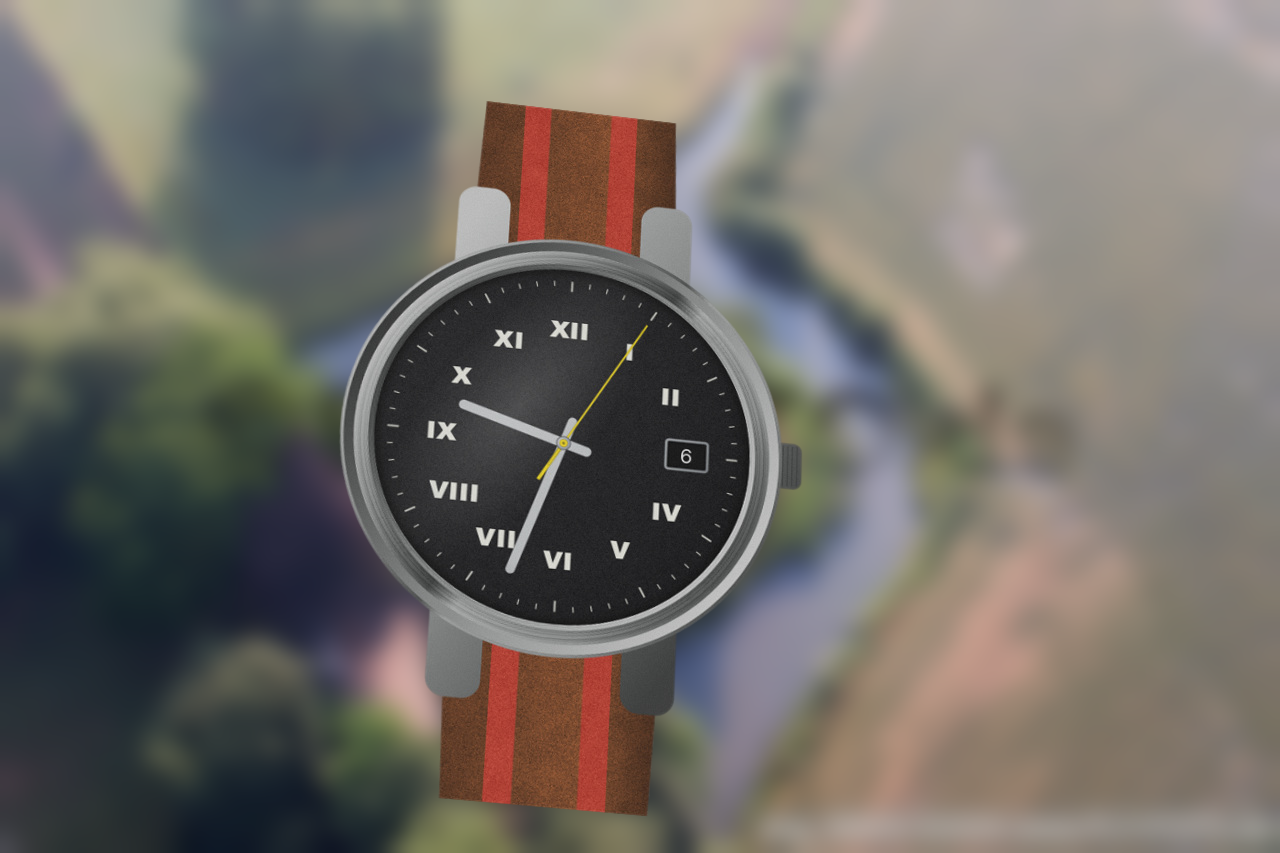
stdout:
h=9 m=33 s=5
